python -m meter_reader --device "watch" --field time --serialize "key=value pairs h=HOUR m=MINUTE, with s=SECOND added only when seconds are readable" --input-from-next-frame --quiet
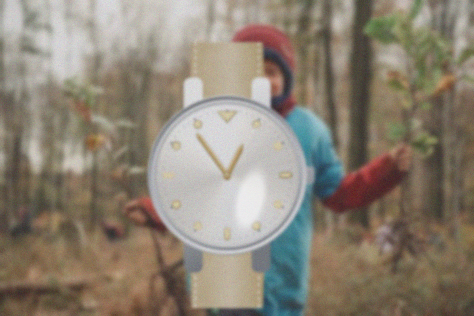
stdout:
h=12 m=54
